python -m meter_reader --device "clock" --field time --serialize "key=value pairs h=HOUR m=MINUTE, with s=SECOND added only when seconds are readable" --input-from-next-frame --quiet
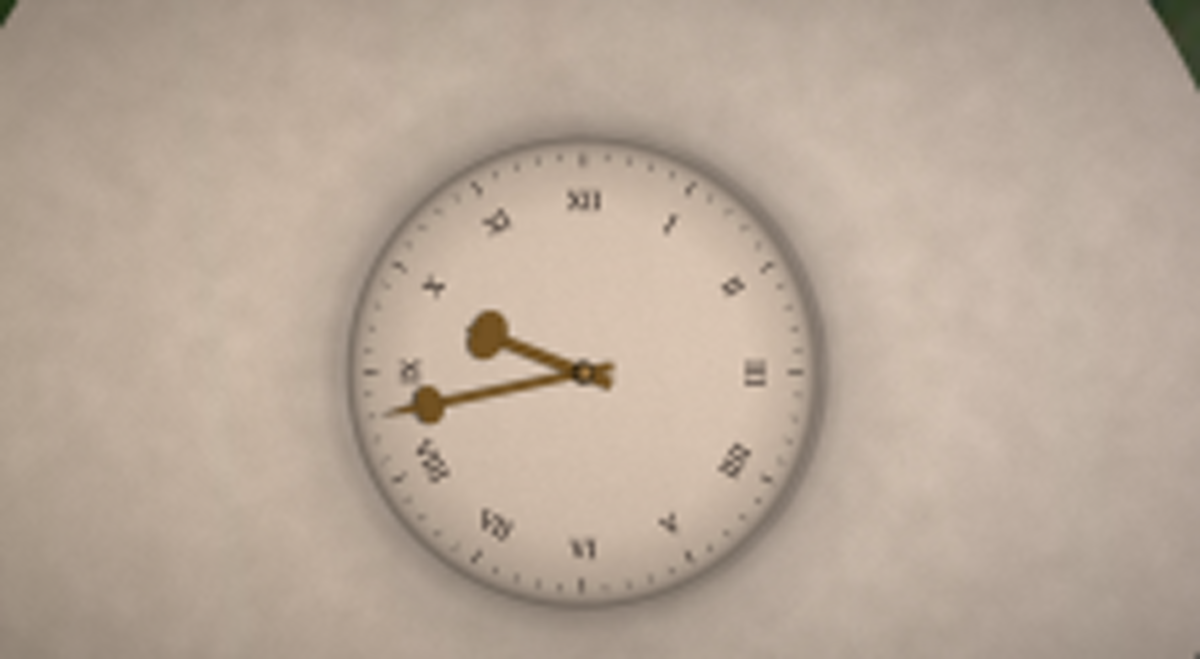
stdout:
h=9 m=43
